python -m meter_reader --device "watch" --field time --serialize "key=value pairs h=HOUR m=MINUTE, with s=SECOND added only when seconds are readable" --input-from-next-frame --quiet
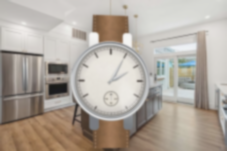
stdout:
h=2 m=5
